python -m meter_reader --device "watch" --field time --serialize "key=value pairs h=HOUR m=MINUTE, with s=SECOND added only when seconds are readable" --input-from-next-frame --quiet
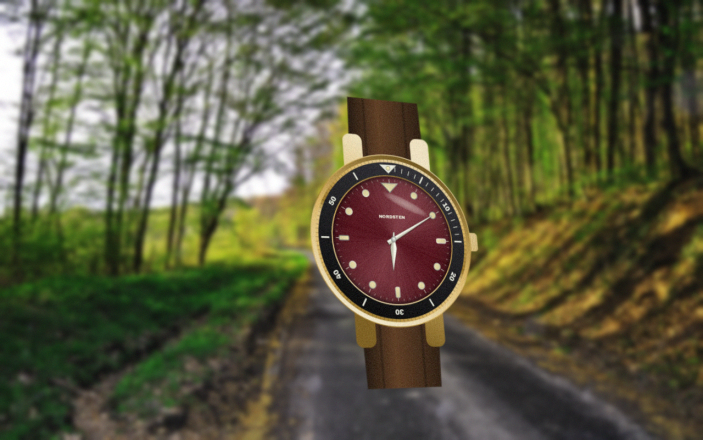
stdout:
h=6 m=10
